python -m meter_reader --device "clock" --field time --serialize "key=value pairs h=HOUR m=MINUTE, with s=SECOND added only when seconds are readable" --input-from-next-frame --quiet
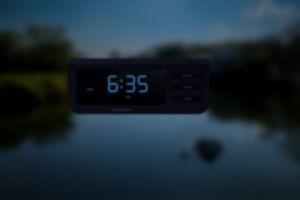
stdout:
h=6 m=35
